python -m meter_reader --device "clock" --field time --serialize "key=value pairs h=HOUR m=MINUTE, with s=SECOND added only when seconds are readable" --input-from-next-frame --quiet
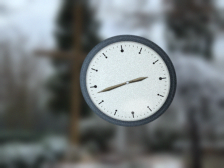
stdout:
h=2 m=43
